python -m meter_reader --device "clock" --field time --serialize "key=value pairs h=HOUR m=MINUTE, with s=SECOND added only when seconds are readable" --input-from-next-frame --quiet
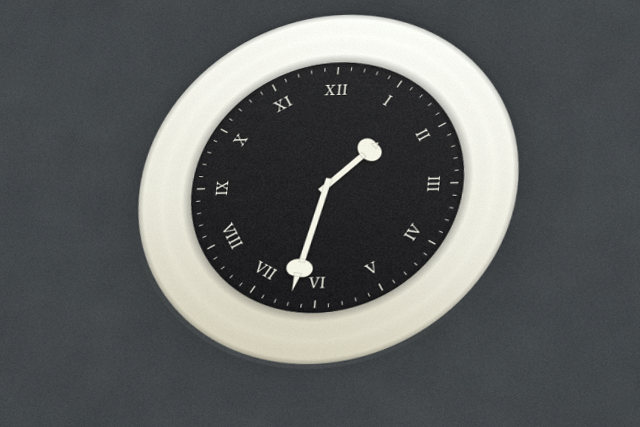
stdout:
h=1 m=32
